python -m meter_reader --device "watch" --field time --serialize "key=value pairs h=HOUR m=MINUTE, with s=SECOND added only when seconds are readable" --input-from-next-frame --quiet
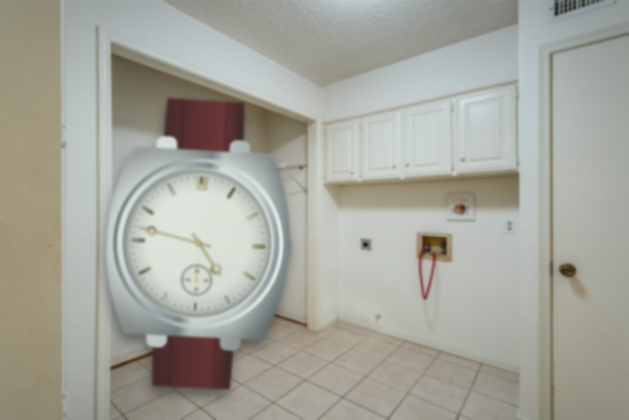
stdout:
h=4 m=47
